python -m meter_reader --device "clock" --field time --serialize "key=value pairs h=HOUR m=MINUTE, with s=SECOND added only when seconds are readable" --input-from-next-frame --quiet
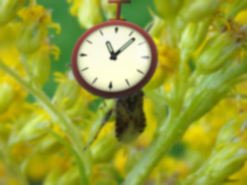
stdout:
h=11 m=7
